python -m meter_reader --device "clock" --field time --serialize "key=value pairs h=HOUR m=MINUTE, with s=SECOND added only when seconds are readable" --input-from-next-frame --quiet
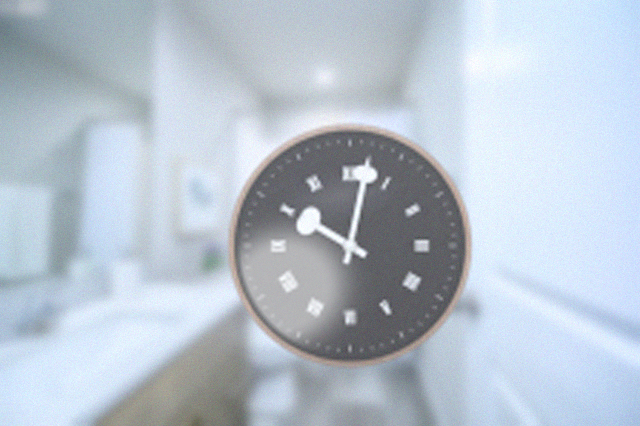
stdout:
h=10 m=2
